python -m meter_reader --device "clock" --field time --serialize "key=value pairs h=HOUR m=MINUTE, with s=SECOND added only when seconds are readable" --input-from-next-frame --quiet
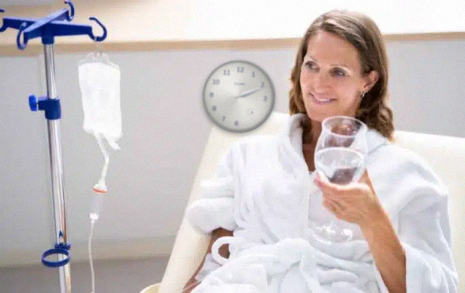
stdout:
h=2 m=11
